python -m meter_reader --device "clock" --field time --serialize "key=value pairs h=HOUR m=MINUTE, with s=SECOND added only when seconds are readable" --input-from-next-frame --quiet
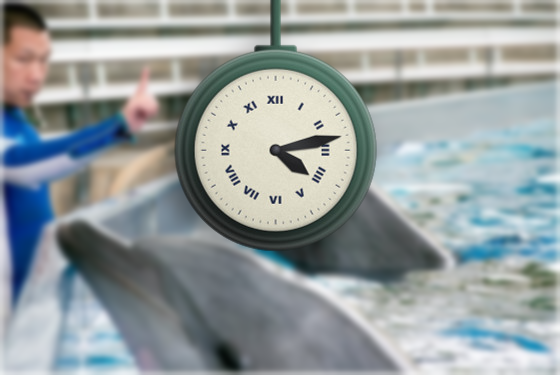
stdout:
h=4 m=13
